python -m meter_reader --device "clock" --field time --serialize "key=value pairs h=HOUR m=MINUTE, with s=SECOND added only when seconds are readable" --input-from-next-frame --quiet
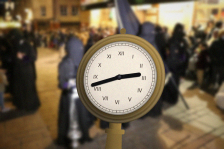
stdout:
h=2 m=42
